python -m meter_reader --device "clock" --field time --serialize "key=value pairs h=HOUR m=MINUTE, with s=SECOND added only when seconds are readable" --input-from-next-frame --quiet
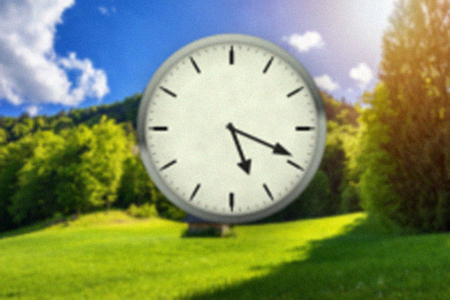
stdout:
h=5 m=19
